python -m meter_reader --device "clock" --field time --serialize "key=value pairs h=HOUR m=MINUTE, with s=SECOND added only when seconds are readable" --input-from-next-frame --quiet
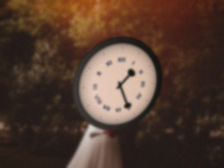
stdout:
h=1 m=26
